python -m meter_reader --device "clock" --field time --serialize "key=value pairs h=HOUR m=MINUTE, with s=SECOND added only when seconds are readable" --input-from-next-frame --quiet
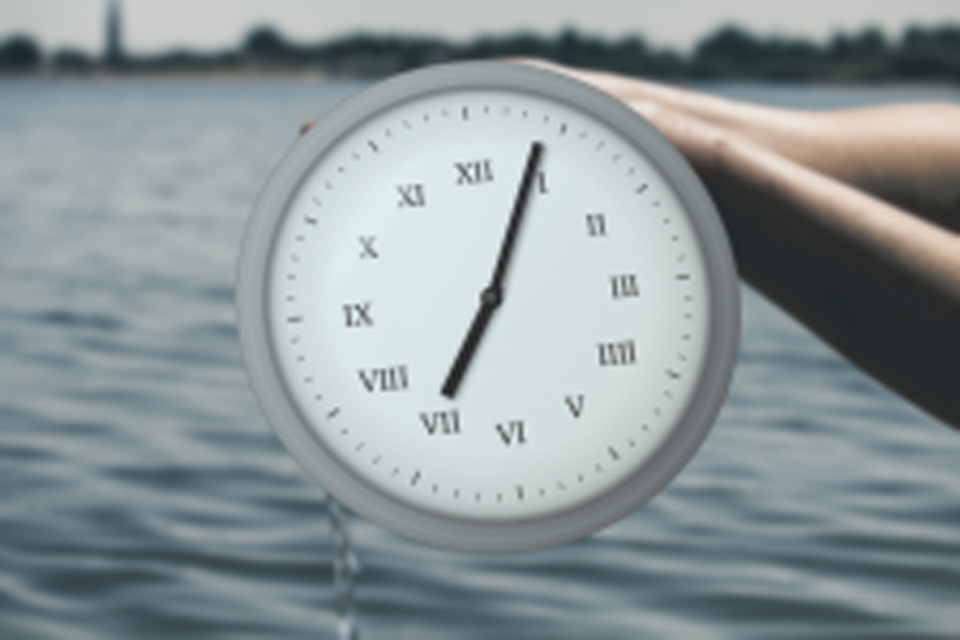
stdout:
h=7 m=4
